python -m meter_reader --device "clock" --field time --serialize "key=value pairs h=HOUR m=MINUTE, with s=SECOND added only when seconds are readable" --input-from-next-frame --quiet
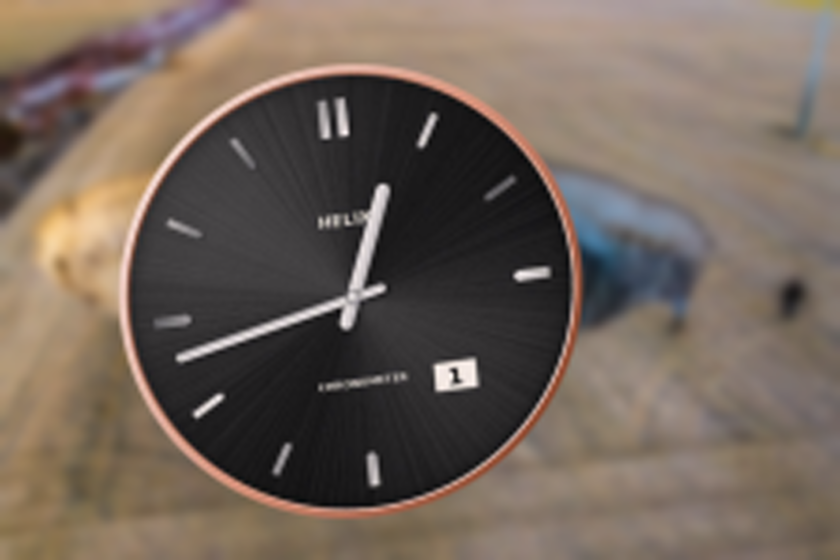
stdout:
h=12 m=43
